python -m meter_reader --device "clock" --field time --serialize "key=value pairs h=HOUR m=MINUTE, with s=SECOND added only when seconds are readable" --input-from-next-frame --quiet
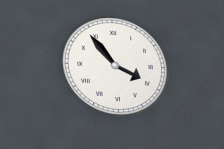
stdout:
h=3 m=54
